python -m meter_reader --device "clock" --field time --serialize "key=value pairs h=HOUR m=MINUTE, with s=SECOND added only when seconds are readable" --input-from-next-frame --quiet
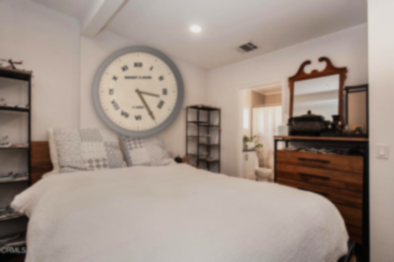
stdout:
h=3 m=25
